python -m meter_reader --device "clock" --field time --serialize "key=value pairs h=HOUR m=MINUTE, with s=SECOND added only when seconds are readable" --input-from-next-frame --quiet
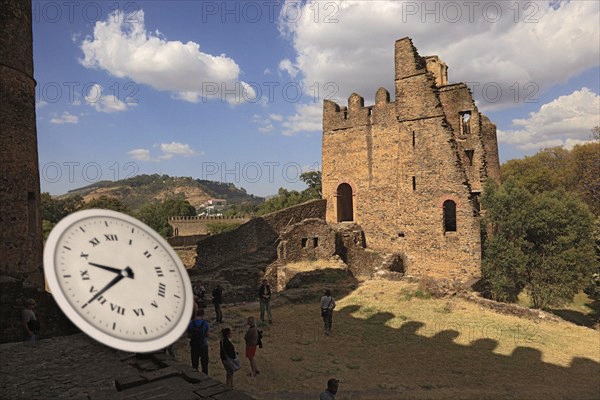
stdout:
h=9 m=40
